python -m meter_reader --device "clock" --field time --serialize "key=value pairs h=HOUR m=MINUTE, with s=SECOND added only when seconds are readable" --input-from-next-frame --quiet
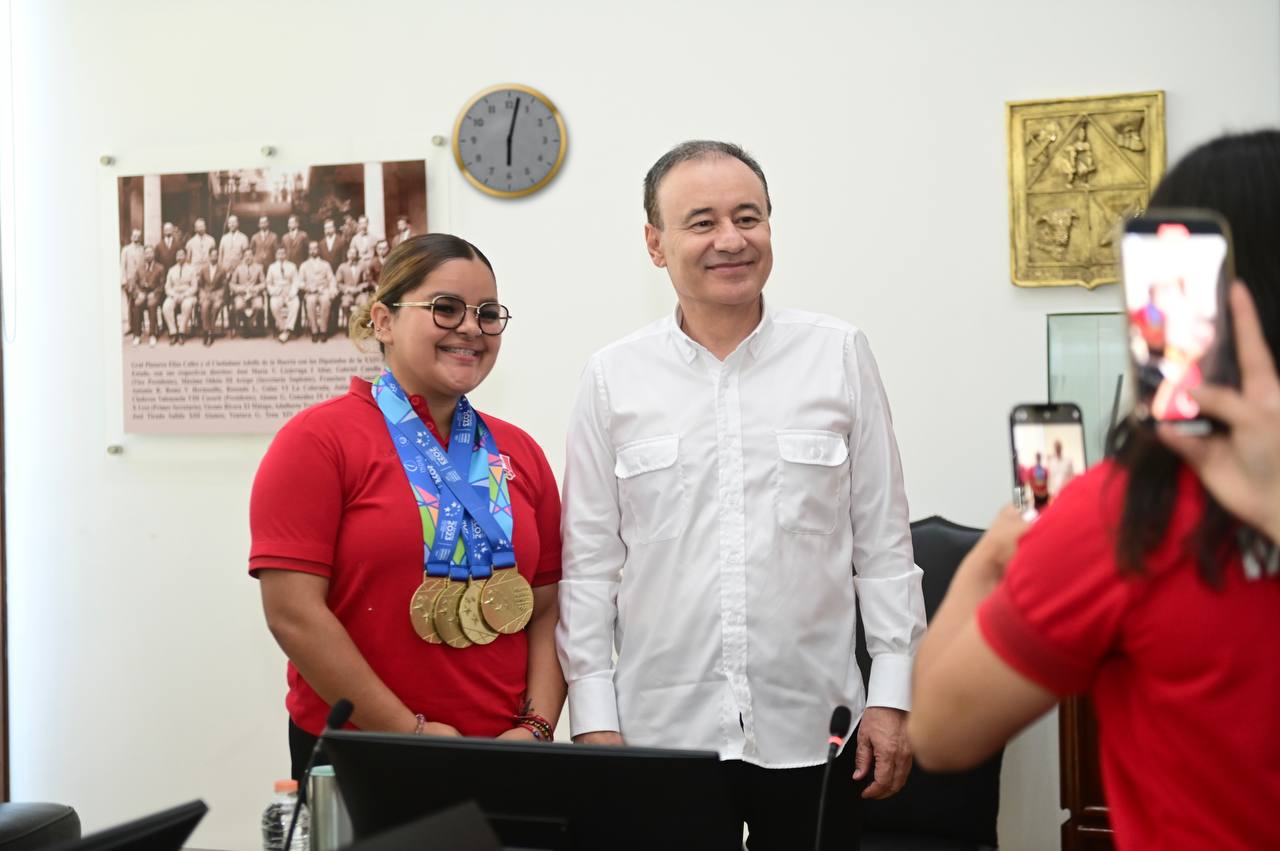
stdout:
h=6 m=2
